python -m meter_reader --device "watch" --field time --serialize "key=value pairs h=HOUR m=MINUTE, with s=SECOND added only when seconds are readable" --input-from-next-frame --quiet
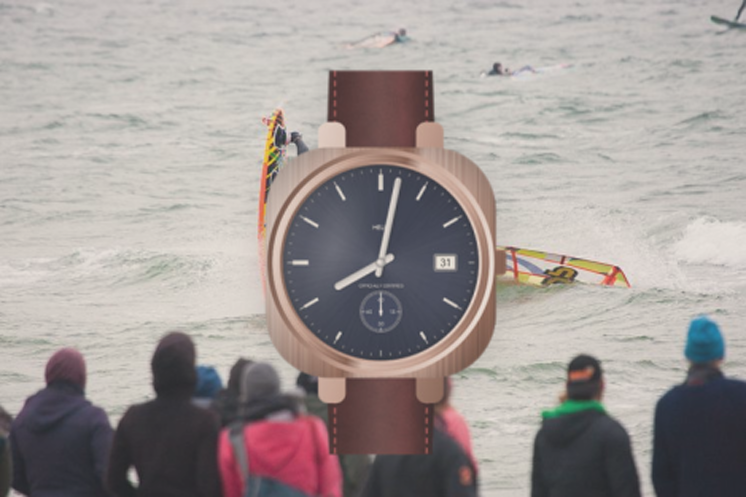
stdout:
h=8 m=2
